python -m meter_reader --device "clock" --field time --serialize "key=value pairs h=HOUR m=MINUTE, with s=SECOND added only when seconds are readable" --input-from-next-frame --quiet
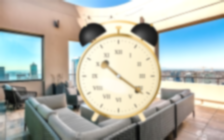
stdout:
h=10 m=21
